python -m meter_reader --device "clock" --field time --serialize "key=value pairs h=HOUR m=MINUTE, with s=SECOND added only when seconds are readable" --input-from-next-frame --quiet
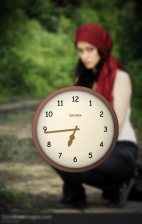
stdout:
h=6 m=44
